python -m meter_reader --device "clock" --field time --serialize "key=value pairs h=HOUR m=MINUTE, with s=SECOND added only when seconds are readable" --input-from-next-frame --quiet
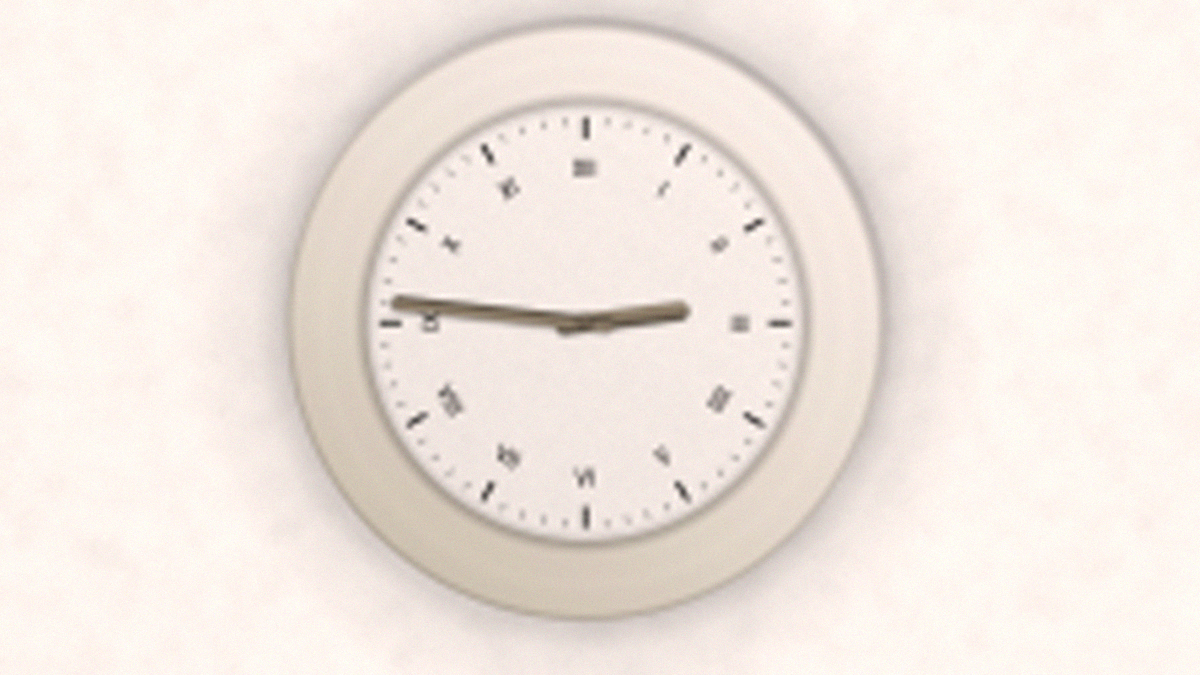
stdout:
h=2 m=46
